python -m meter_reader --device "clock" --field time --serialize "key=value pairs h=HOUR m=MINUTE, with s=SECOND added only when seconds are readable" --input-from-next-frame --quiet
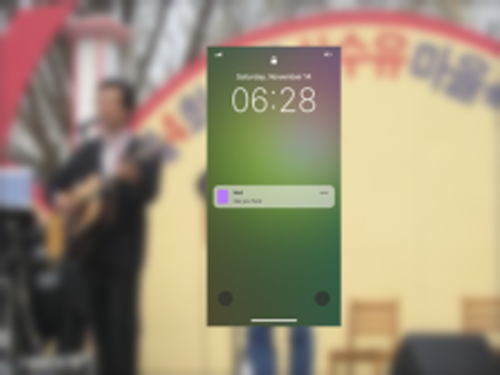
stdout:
h=6 m=28
